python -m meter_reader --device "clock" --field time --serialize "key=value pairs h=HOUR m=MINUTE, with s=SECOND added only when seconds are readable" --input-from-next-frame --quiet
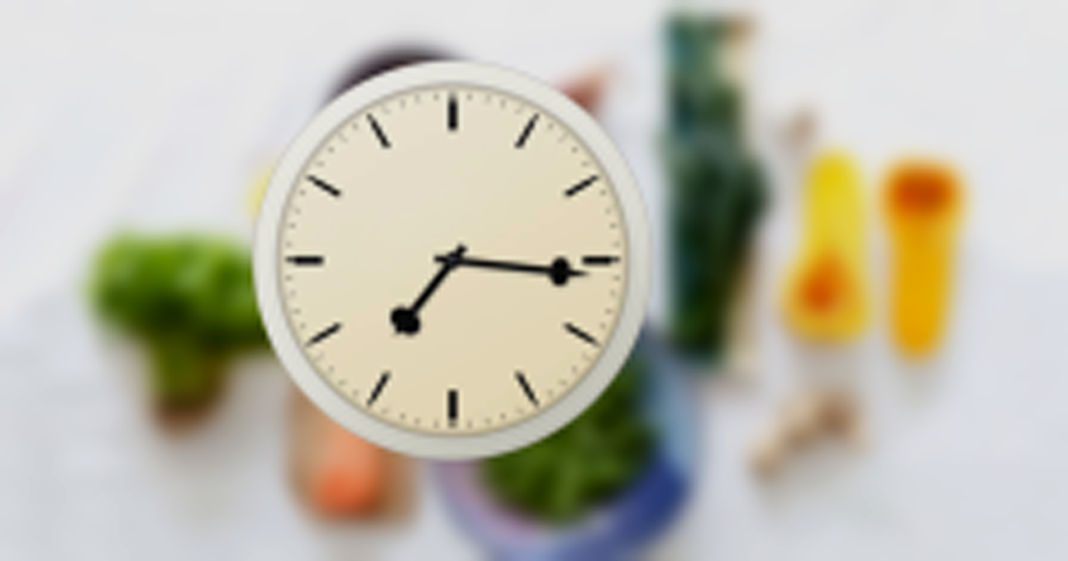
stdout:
h=7 m=16
